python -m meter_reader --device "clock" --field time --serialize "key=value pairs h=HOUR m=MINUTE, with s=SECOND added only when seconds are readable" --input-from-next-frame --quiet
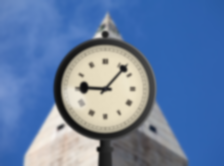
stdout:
h=9 m=7
